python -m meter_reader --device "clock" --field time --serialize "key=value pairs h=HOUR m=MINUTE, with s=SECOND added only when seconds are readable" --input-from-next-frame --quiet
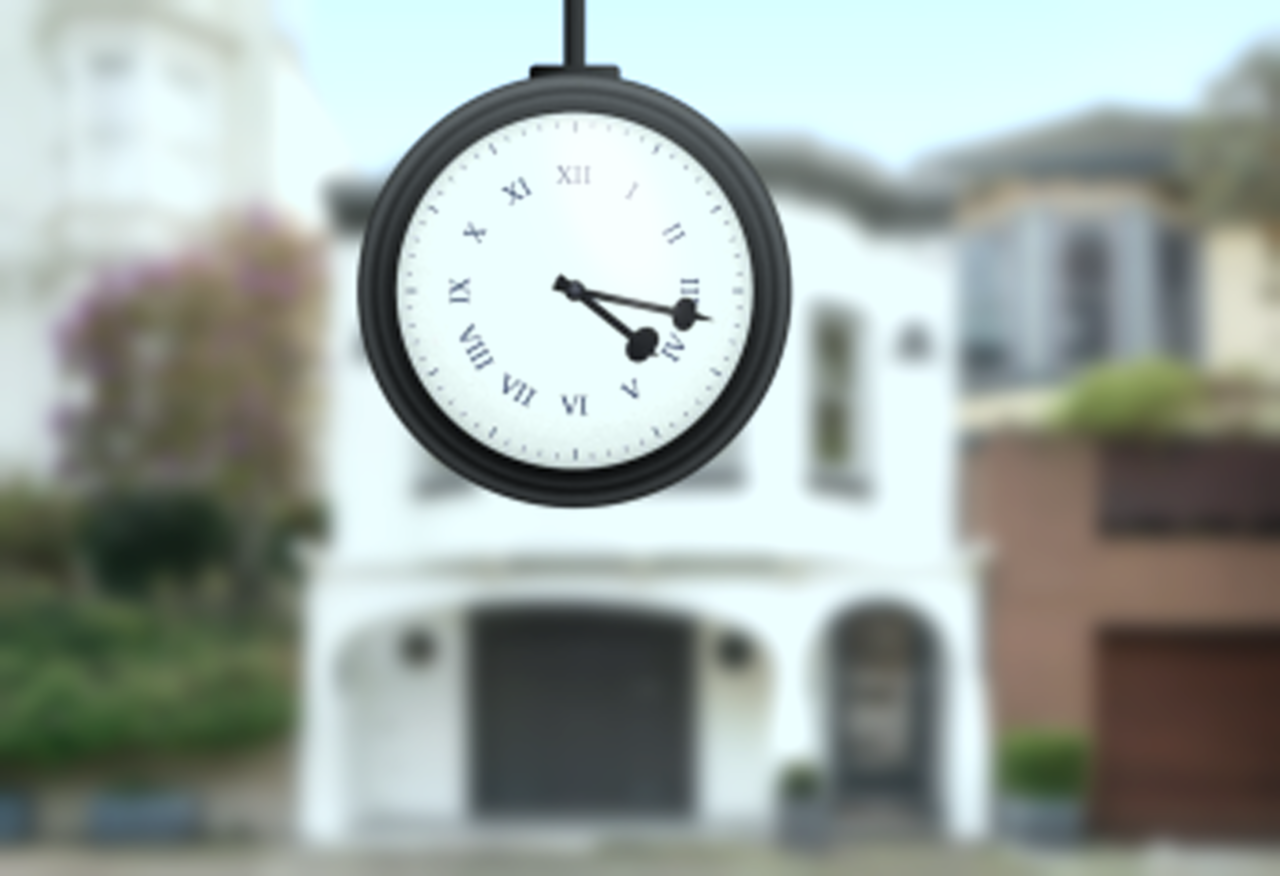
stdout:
h=4 m=17
